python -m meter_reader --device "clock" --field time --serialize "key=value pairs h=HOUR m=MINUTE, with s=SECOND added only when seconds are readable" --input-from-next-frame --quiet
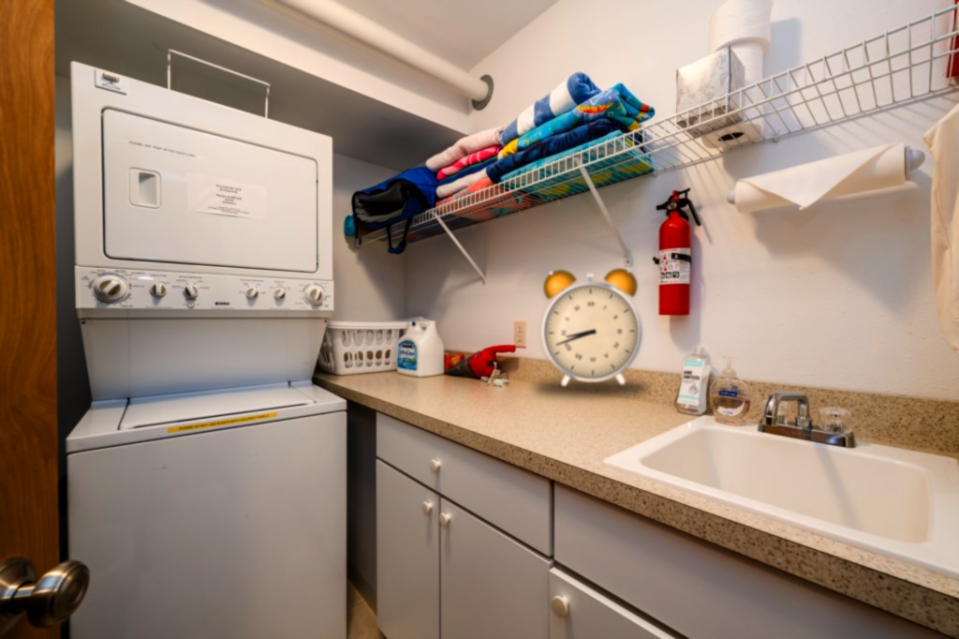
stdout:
h=8 m=42
